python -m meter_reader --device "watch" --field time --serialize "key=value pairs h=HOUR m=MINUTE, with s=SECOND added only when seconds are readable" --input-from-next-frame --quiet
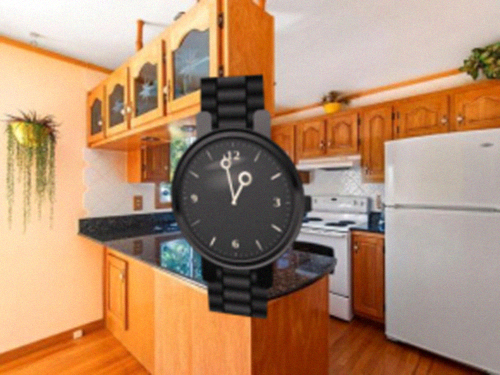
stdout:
h=12 m=58
